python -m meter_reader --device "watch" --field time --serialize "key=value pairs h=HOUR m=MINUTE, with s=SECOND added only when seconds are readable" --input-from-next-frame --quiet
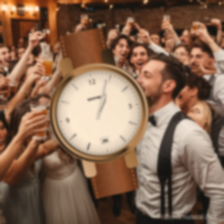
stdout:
h=1 m=4
